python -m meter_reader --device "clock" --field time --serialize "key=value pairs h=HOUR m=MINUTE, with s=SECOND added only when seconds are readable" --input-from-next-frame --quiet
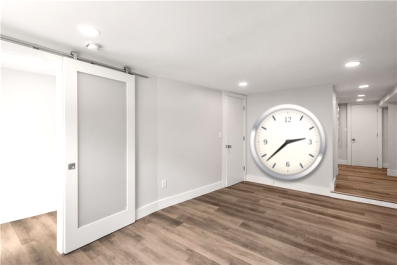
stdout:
h=2 m=38
